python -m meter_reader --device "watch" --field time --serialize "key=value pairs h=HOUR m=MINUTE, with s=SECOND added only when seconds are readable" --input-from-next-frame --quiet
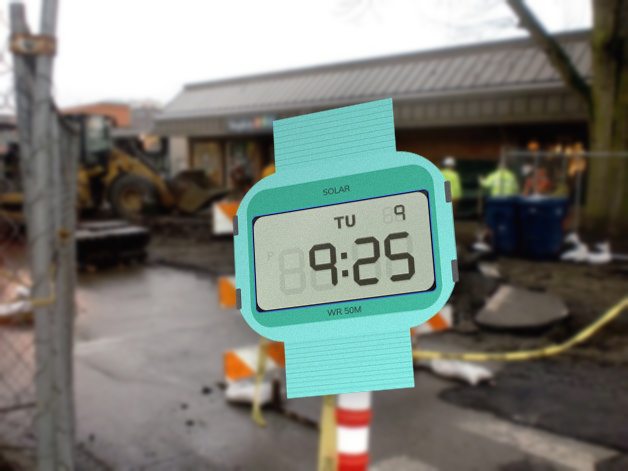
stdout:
h=9 m=25
